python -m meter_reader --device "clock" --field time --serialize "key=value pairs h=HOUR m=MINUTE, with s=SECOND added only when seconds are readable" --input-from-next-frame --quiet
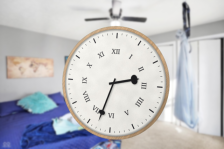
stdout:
h=2 m=33
